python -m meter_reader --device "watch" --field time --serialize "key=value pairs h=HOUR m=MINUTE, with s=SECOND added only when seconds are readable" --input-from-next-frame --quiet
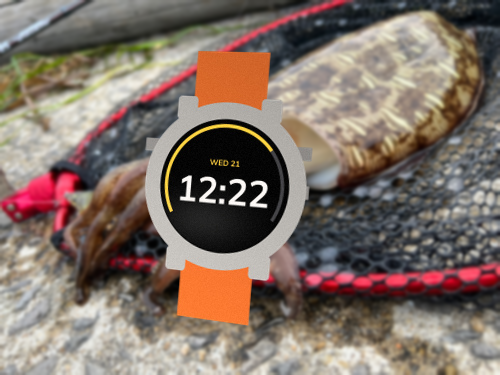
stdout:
h=12 m=22
